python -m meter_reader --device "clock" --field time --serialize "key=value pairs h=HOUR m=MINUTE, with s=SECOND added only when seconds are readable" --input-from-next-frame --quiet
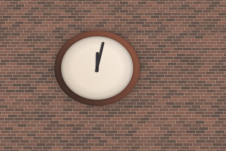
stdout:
h=12 m=2
